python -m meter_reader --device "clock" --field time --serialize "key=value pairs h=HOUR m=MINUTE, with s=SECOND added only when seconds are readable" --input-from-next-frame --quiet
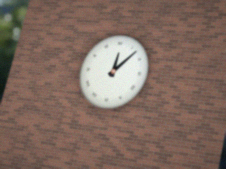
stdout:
h=12 m=7
